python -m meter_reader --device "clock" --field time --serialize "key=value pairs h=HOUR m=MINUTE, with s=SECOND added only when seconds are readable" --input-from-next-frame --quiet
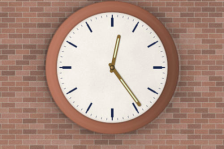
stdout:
h=12 m=24
